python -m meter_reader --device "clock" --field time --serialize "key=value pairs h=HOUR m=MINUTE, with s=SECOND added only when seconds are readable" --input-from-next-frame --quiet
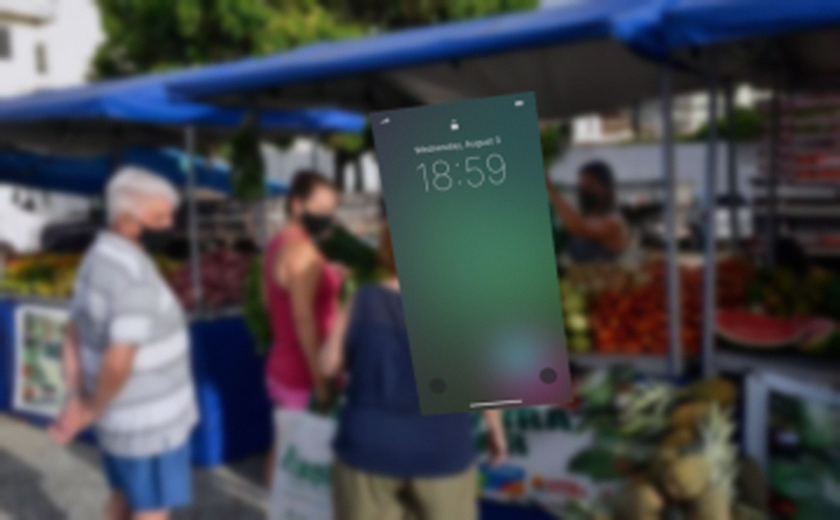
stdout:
h=18 m=59
